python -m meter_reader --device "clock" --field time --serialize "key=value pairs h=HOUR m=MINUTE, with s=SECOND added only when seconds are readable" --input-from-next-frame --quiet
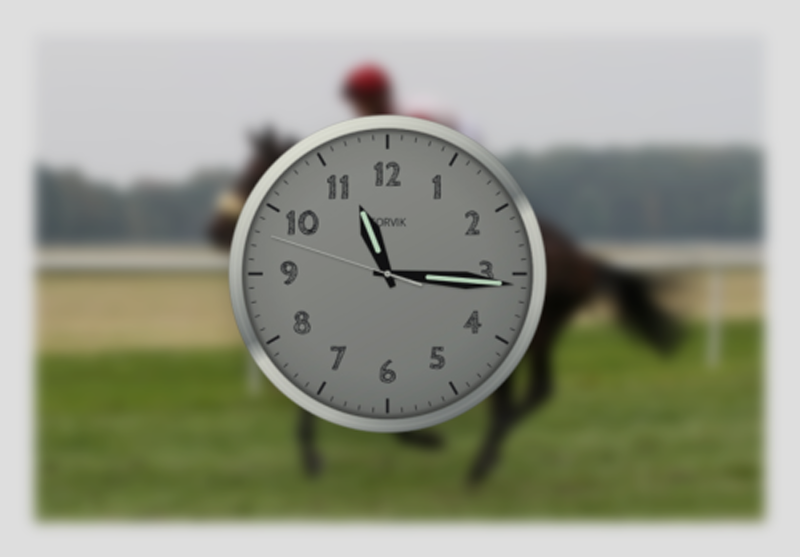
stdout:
h=11 m=15 s=48
